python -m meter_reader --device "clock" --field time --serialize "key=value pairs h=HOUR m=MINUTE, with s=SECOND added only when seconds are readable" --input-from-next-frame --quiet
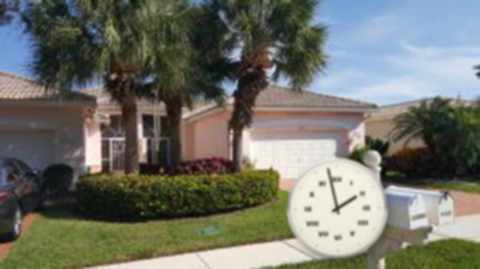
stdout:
h=1 m=58
